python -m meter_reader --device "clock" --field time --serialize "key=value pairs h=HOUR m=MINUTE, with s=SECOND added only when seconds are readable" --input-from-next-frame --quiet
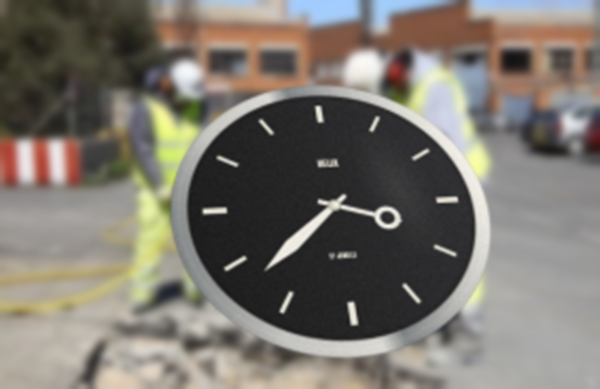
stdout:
h=3 m=38
